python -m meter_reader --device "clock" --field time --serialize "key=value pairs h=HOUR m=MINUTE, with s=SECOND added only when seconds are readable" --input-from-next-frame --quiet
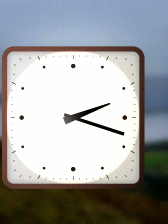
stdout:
h=2 m=18
